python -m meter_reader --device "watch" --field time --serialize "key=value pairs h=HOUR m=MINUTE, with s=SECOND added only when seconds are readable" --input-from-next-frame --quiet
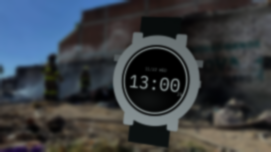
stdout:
h=13 m=0
